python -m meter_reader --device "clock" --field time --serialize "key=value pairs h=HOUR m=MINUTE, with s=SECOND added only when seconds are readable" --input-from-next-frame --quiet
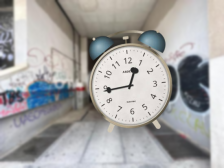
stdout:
h=12 m=44
